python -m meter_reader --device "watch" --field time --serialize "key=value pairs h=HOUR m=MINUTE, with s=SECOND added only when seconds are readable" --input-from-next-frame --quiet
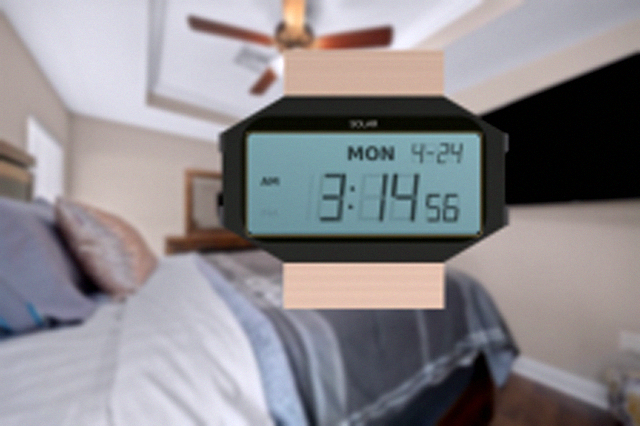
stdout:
h=3 m=14 s=56
